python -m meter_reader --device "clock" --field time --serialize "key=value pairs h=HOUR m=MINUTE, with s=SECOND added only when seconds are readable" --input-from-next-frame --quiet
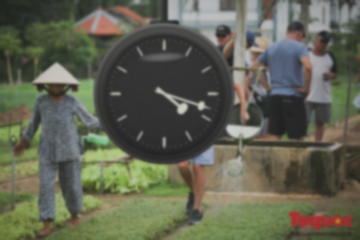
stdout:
h=4 m=18
